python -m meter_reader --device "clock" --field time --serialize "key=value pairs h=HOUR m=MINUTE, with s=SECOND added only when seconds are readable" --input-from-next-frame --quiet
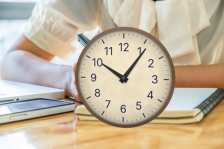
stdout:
h=10 m=6
